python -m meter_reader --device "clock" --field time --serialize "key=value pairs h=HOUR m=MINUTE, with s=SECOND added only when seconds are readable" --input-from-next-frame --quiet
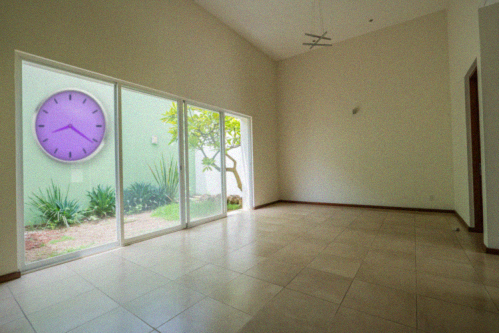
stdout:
h=8 m=21
